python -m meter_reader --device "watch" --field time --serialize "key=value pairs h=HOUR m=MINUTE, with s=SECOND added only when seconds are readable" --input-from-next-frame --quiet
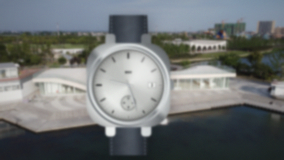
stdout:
h=9 m=27
